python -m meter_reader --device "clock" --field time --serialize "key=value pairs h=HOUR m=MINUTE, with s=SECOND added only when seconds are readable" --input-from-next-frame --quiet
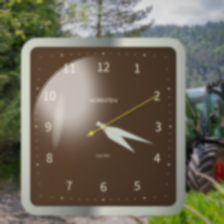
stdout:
h=4 m=18 s=10
